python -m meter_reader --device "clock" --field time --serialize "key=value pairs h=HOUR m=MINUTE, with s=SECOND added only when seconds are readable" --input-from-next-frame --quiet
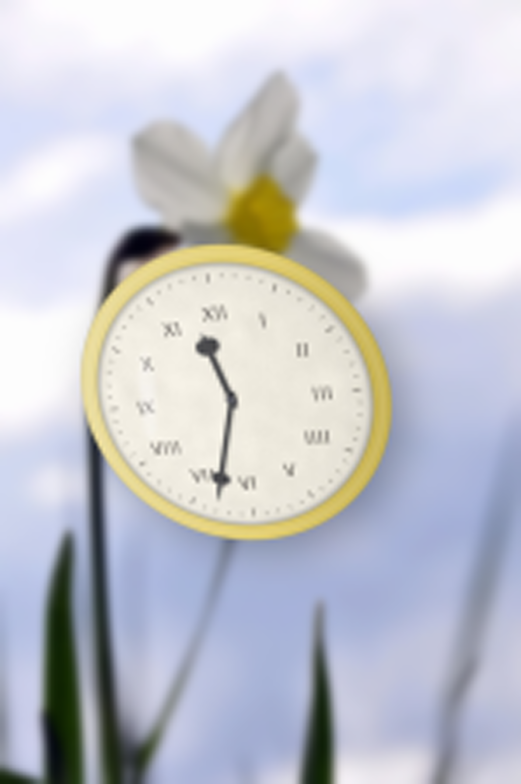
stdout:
h=11 m=33
